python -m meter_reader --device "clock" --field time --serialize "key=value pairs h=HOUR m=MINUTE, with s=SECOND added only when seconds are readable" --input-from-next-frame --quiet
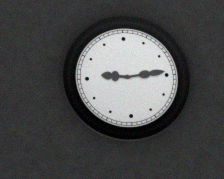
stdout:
h=9 m=14
